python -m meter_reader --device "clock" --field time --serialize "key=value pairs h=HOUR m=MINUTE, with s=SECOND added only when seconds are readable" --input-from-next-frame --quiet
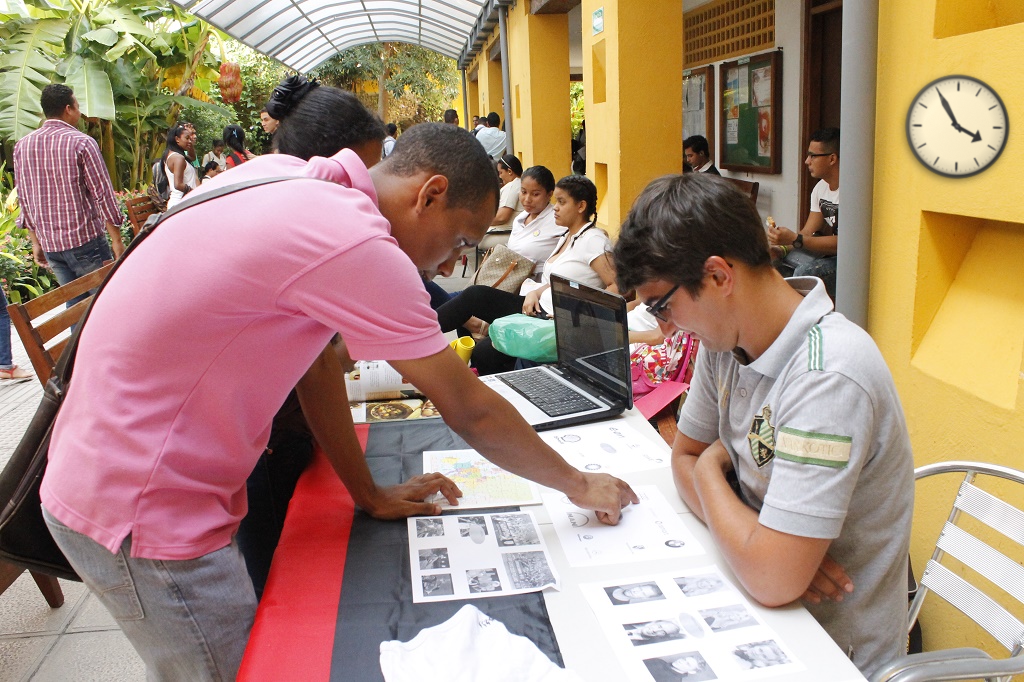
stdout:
h=3 m=55
